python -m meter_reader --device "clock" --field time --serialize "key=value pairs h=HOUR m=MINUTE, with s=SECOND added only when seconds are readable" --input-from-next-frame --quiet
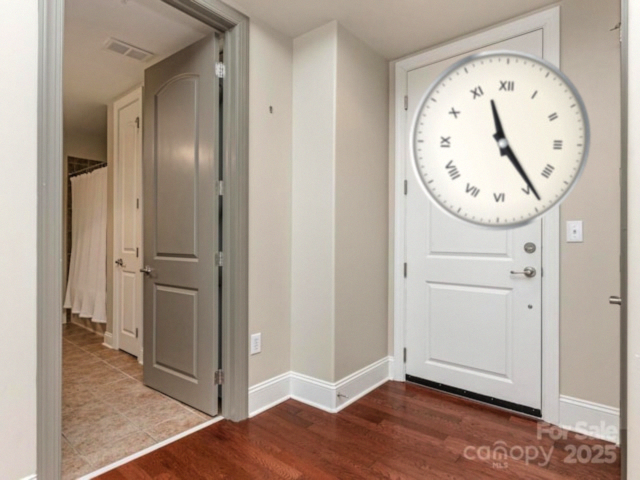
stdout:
h=11 m=24
